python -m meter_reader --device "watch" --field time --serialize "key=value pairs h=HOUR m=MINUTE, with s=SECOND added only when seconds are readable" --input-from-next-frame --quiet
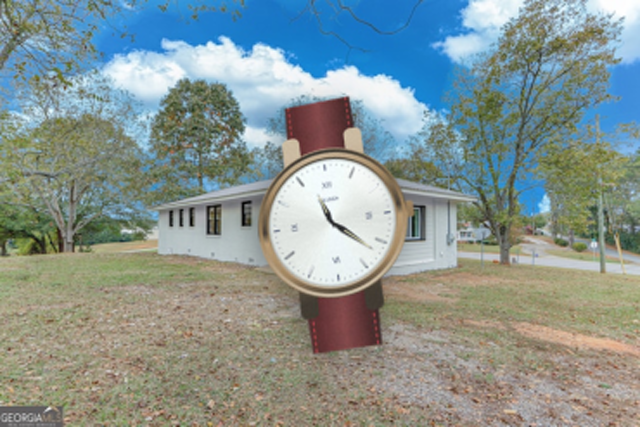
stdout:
h=11 m=22
